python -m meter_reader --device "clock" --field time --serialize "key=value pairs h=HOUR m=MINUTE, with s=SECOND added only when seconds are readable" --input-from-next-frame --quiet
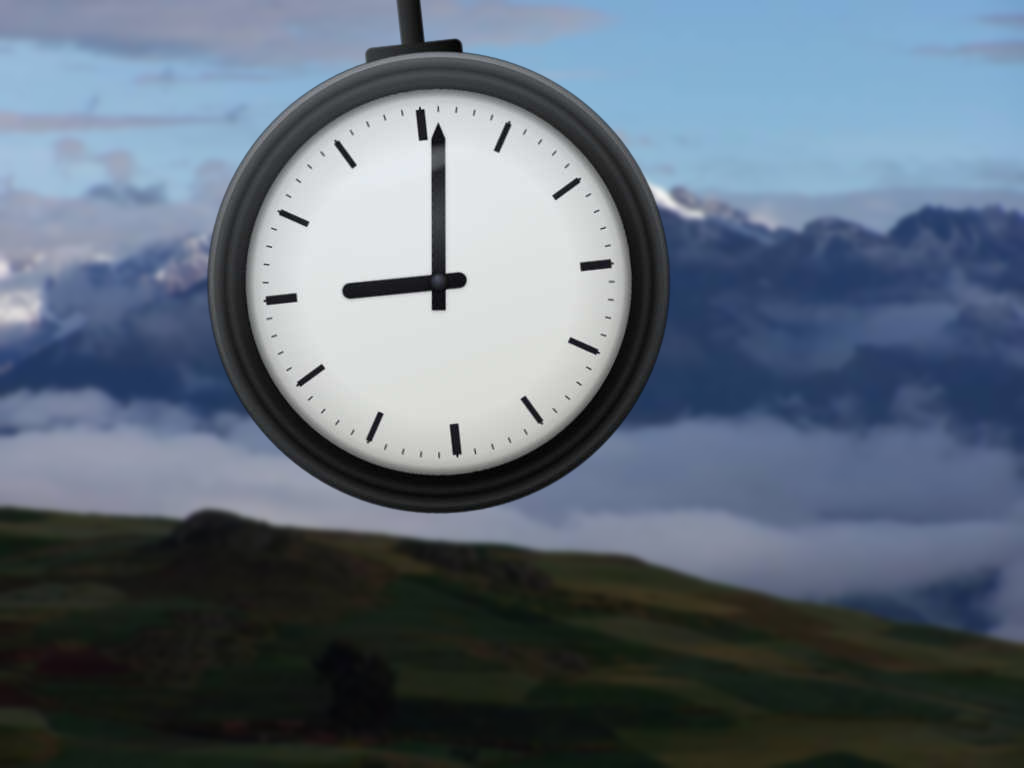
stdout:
h=9 m=1
